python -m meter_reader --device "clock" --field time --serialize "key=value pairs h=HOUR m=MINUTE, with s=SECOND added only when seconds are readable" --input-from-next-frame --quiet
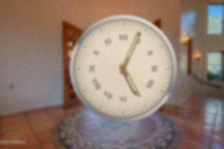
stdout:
h=5 m=4
